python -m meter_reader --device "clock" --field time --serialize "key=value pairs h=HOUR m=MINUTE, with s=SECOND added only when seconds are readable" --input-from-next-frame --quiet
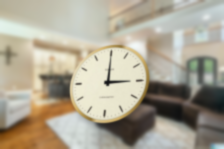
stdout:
h=3 m=0
